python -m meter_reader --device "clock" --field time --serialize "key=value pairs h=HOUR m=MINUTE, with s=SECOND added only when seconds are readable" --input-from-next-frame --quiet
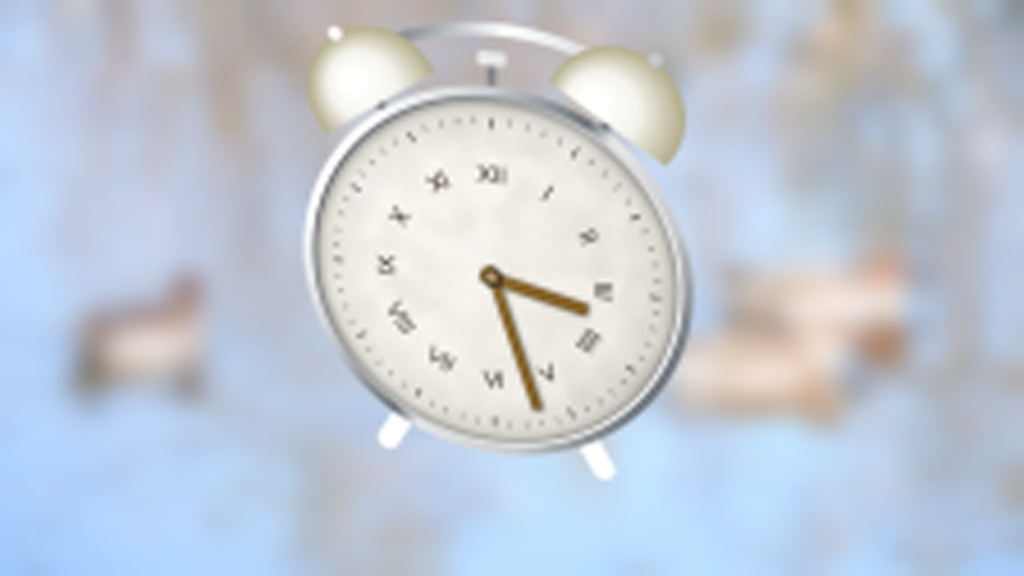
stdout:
h=3 m=27
